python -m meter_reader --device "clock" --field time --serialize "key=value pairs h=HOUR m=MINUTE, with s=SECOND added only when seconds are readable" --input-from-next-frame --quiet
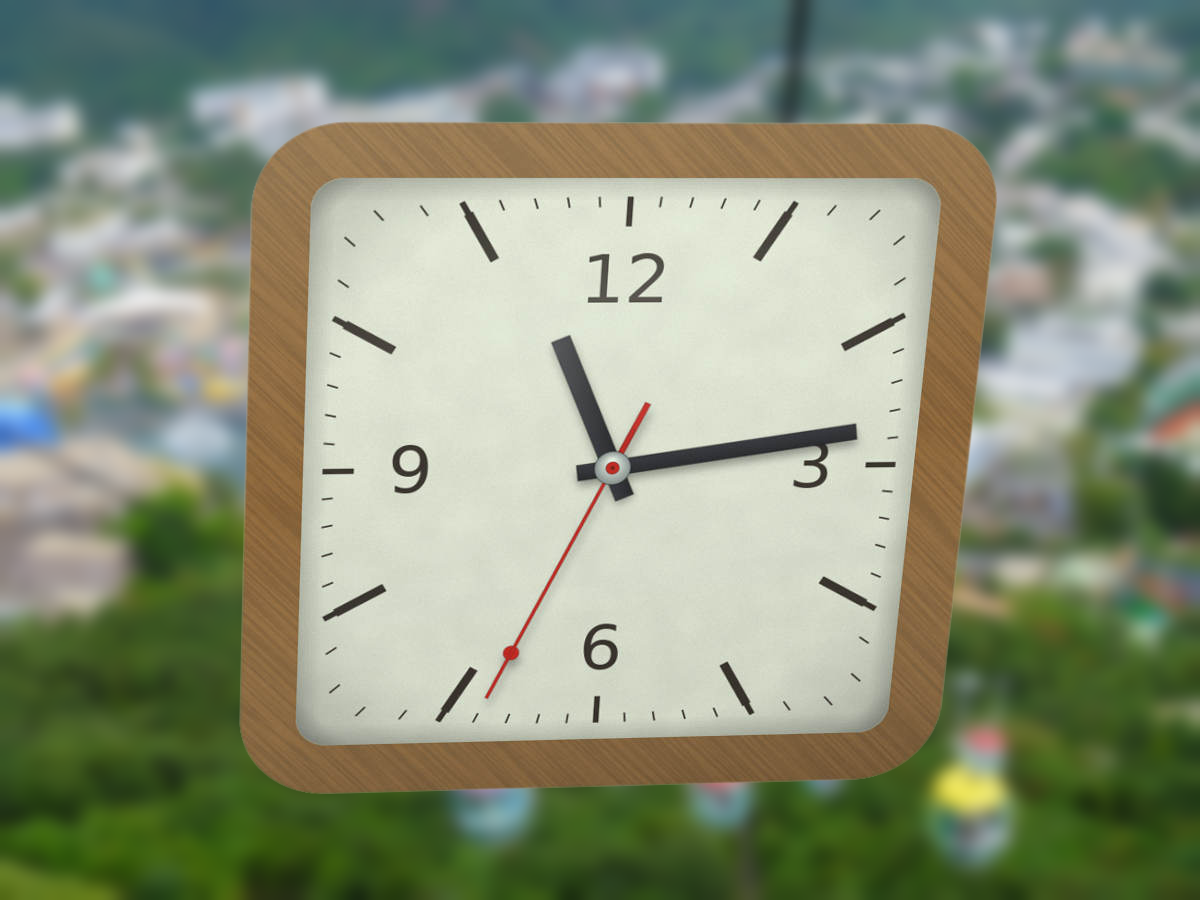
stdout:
h=11 m=13 s=34
